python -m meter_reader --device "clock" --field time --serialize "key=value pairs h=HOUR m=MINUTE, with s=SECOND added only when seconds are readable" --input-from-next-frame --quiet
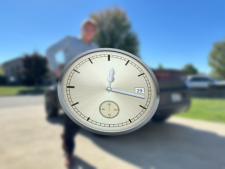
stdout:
h=12 m=17
